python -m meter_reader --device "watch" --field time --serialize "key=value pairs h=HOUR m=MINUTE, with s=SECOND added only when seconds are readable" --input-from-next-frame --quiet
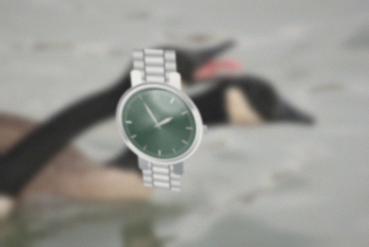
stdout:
h=1 m=55
